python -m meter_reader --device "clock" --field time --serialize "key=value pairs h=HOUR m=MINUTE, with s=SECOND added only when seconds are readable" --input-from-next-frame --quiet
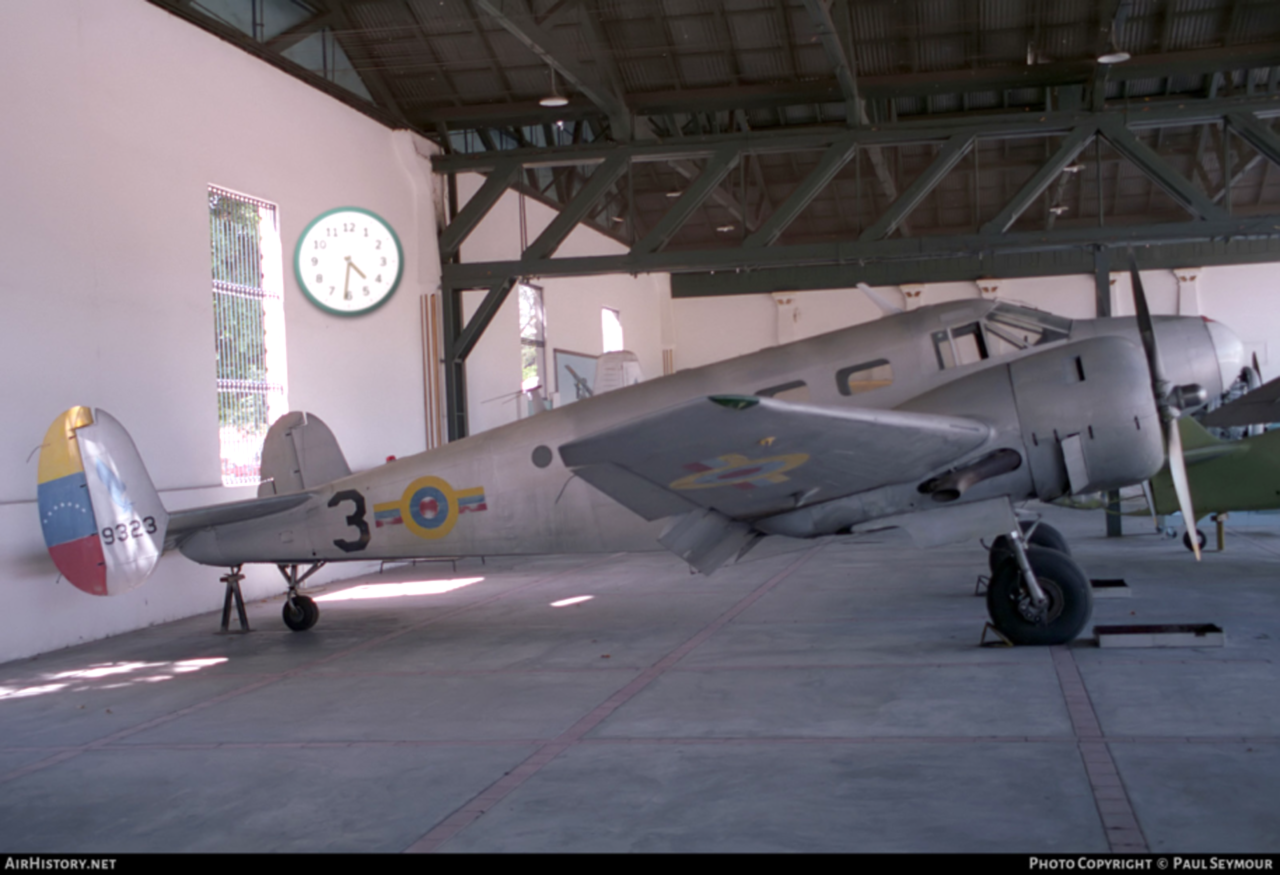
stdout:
h=4 m=31
